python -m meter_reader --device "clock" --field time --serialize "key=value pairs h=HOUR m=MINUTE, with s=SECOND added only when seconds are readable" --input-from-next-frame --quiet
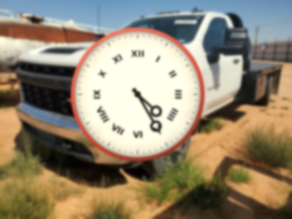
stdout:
h=4 m=25
